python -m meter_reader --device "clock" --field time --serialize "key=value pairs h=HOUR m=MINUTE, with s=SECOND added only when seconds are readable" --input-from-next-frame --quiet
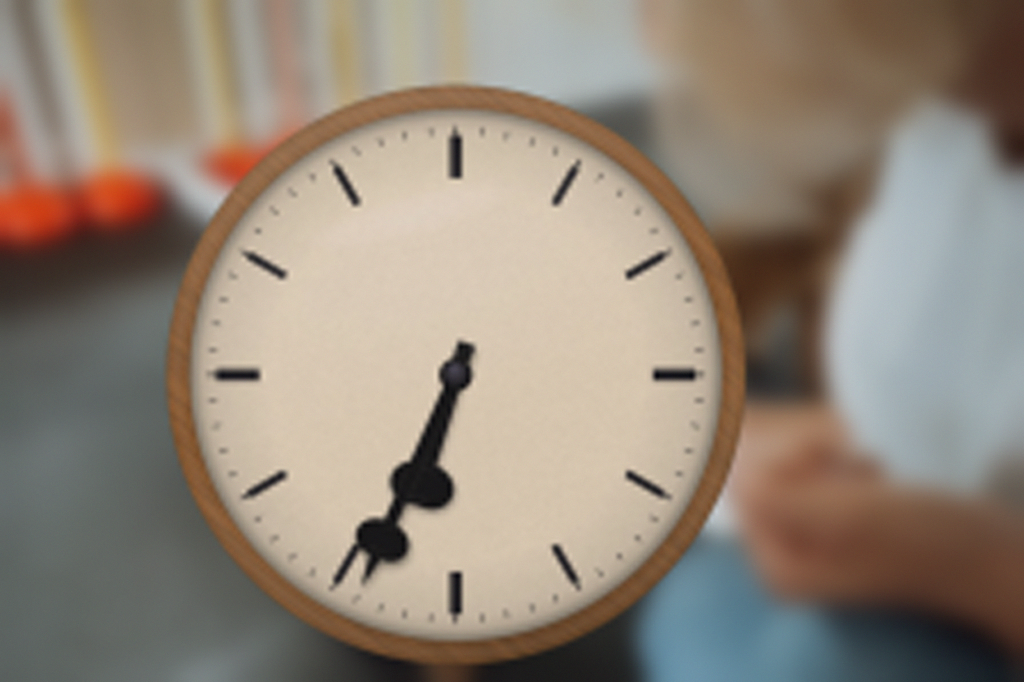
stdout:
h=6 m=34
